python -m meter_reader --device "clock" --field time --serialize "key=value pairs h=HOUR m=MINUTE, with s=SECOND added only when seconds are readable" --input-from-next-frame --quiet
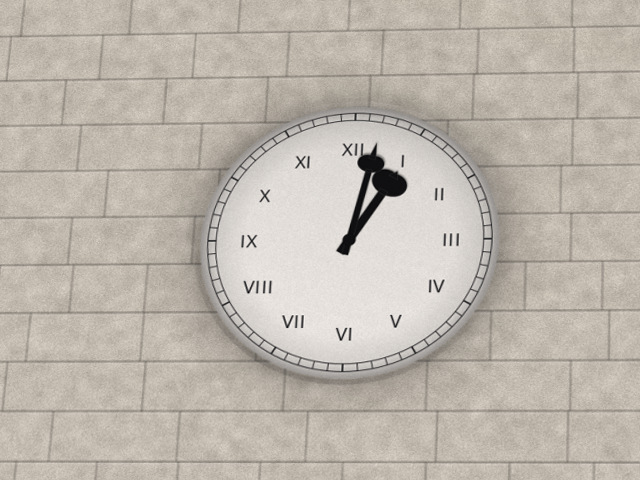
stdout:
h=1 m=2
